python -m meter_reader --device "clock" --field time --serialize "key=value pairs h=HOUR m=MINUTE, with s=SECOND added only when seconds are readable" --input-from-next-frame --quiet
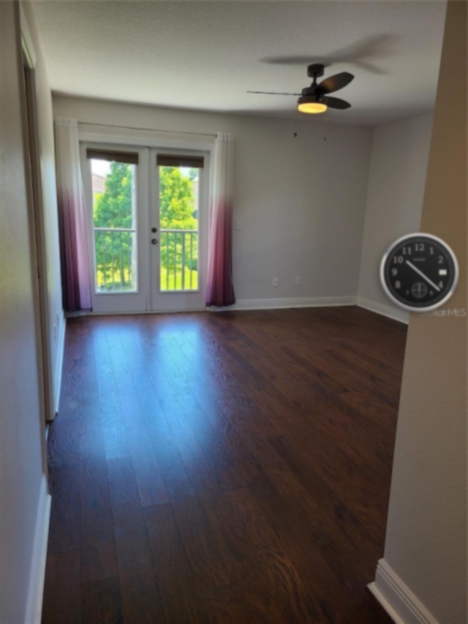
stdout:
h=10 m=22
